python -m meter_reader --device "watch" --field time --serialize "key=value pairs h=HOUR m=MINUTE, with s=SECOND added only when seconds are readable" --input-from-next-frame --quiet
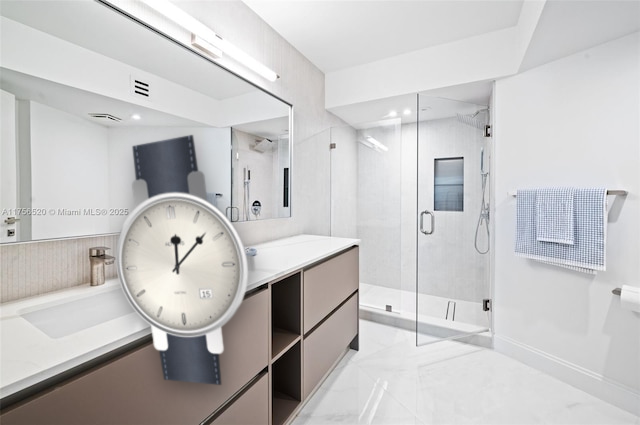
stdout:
h=12 m=8
